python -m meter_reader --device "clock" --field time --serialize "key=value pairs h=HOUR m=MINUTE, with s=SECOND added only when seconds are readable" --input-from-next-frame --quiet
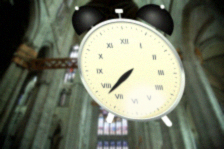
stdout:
h=7 m=38
